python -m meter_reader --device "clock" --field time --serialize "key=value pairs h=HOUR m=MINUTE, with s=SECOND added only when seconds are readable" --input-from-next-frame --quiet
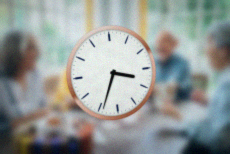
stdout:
h=3 m=34
